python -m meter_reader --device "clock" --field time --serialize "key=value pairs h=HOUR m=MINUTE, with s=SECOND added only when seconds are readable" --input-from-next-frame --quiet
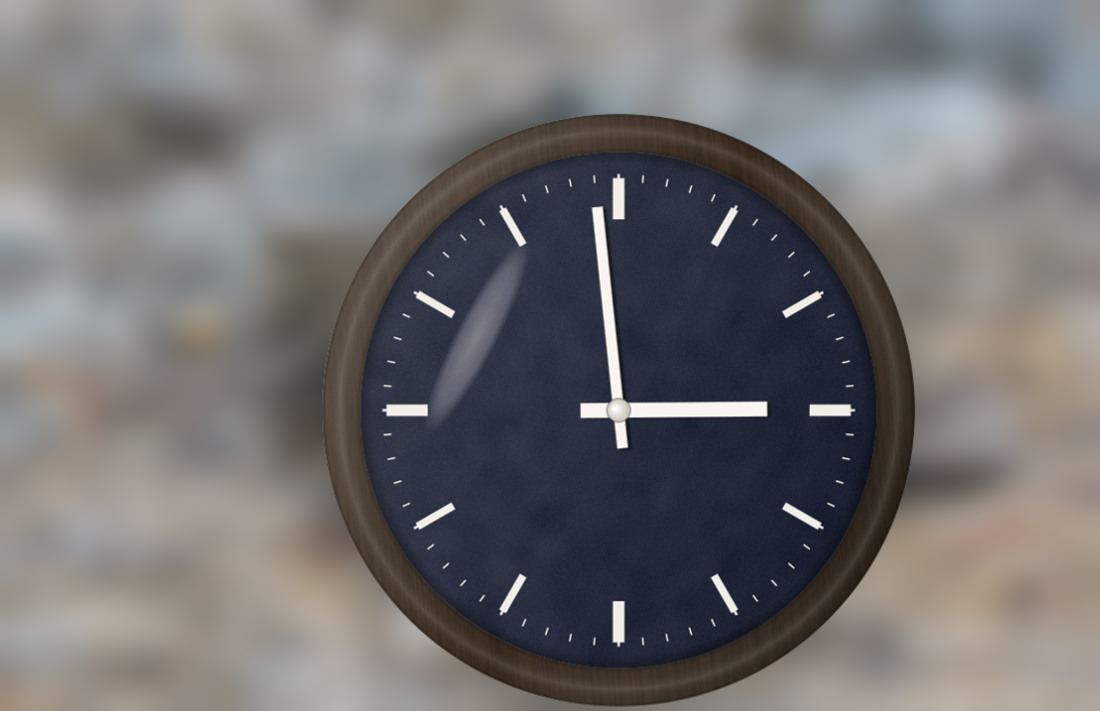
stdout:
h=2 m=59
